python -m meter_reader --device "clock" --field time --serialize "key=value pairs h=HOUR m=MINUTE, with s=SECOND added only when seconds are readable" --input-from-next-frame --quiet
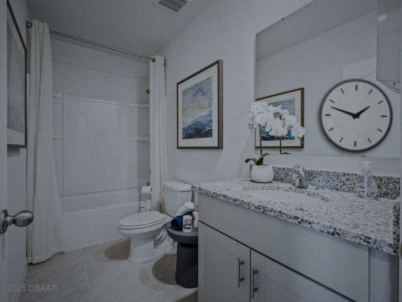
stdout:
h=1 m=48
